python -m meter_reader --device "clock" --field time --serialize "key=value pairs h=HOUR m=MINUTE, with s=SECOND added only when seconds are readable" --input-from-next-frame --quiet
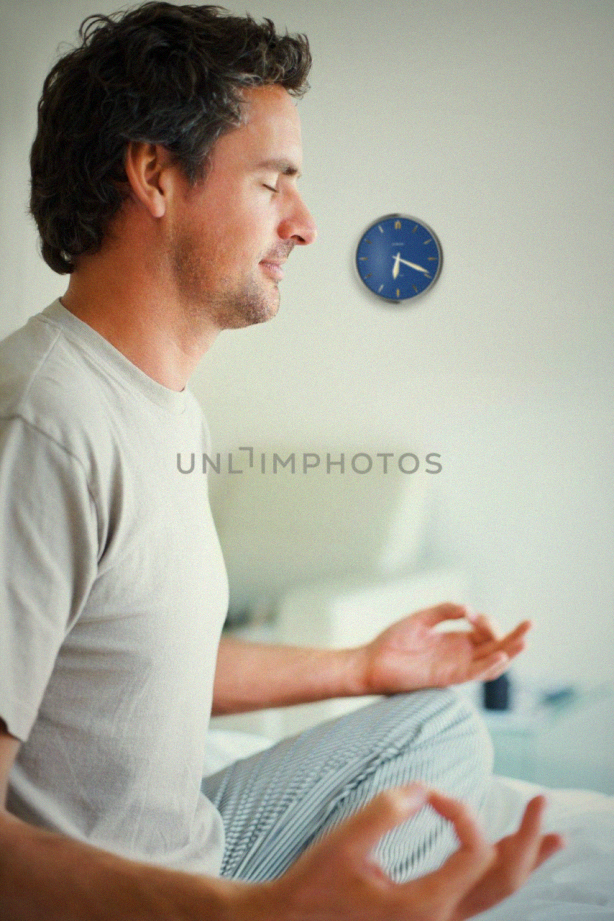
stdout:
h=6 m=19
